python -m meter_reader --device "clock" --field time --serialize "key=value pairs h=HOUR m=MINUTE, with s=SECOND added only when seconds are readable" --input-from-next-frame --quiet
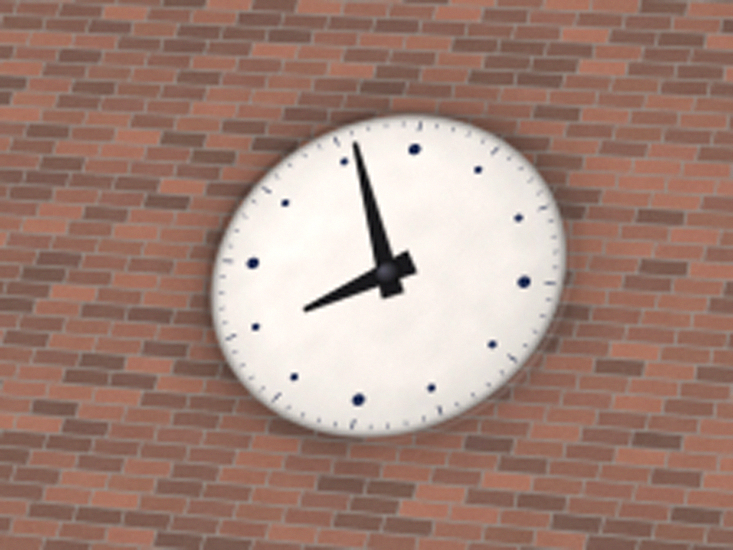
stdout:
h=7 m=56
